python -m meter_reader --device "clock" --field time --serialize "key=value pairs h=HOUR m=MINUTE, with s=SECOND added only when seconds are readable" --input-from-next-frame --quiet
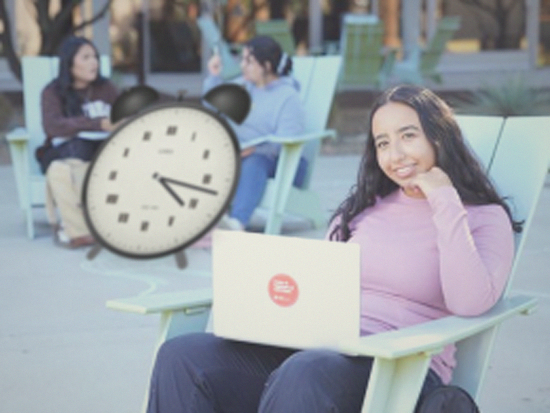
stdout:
h=4 m=17
